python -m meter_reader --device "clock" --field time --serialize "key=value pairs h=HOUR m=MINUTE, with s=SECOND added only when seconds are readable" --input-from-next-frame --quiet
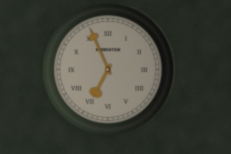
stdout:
h=6 m=56
